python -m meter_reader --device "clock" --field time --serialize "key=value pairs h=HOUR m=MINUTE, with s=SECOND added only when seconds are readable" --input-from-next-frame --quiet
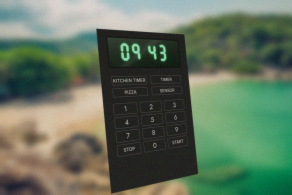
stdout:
h=9 m=43
